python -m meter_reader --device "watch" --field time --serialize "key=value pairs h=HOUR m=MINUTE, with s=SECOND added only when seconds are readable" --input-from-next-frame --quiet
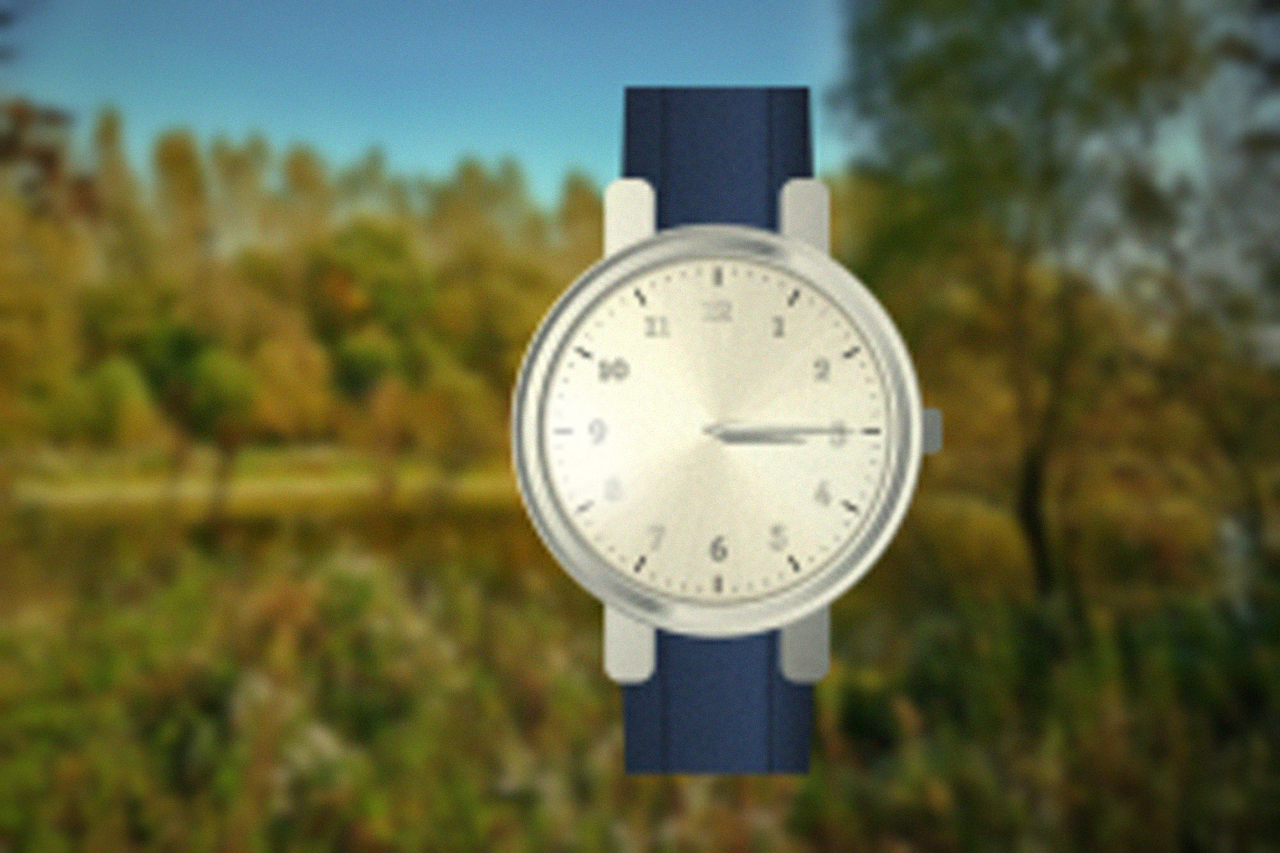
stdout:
h=3 m=15
